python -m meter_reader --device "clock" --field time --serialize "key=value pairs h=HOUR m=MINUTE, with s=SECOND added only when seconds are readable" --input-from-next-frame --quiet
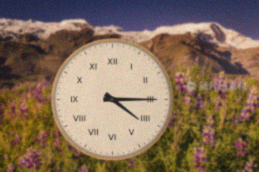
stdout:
h=4 m=15
